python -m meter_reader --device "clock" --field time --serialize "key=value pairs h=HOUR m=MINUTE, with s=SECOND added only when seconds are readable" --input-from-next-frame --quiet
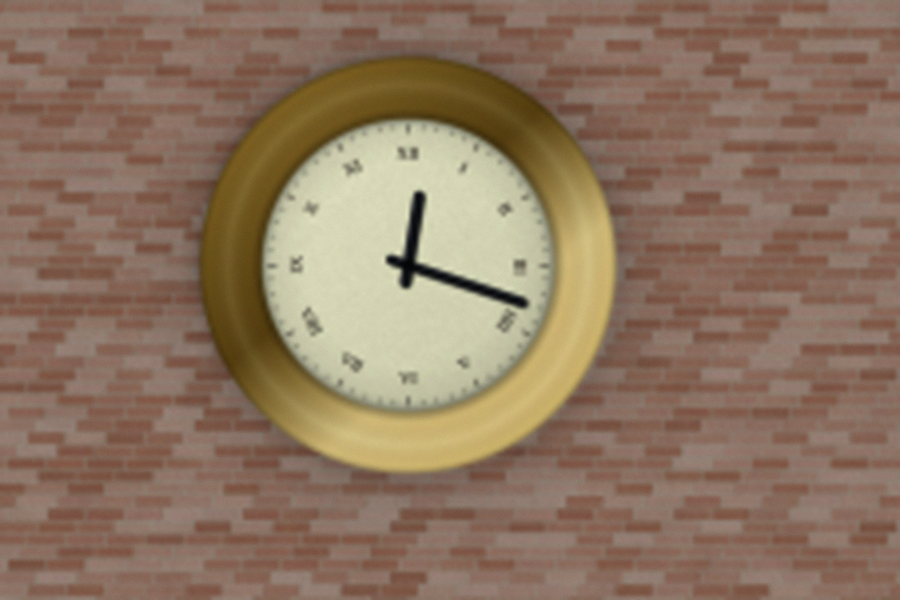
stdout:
h=12 m=18
